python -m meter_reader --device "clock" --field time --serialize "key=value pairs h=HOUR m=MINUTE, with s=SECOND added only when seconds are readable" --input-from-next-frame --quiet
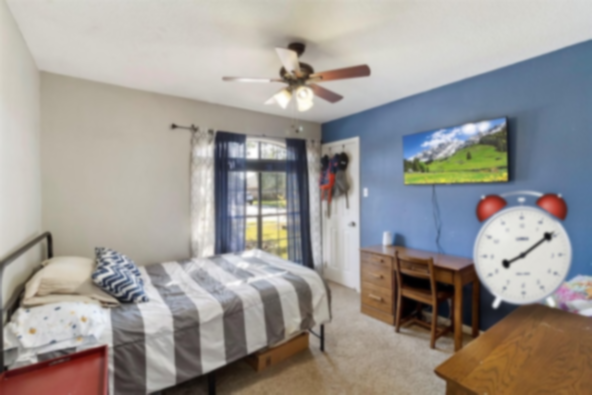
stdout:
h=8 m=9
